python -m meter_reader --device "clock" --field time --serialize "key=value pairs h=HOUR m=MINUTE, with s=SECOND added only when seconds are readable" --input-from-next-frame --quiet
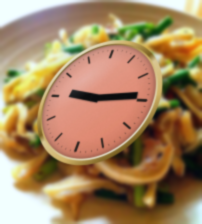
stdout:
h=9 m=14
